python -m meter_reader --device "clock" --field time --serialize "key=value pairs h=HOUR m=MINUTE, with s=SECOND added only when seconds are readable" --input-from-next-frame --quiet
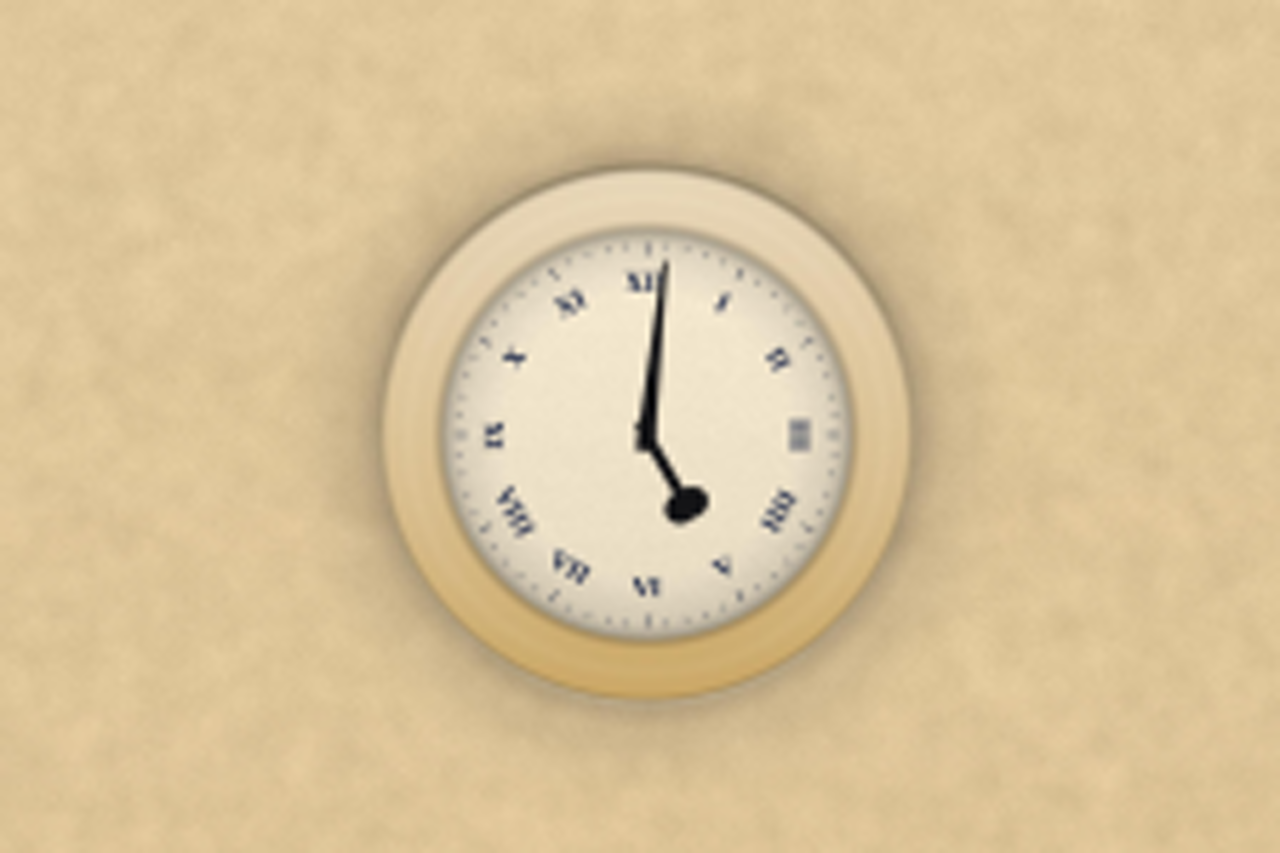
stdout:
h=5 m=1
